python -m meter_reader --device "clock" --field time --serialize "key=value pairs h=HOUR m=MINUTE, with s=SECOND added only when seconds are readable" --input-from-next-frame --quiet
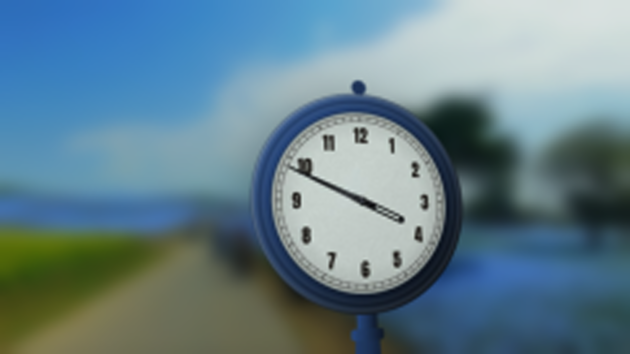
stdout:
h=3 m=49
